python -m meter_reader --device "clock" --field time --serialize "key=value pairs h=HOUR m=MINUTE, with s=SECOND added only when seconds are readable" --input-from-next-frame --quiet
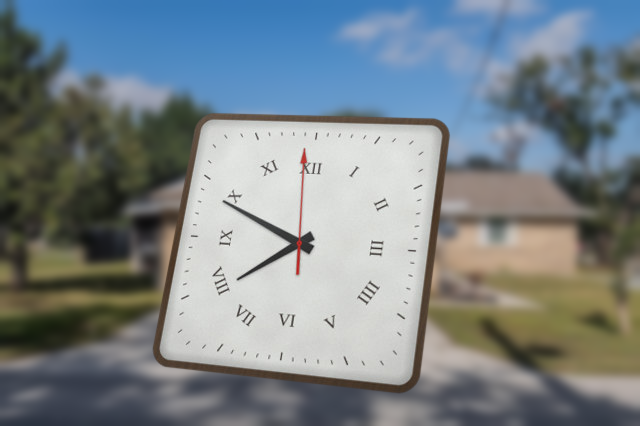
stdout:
h=7 m=48 s=59
